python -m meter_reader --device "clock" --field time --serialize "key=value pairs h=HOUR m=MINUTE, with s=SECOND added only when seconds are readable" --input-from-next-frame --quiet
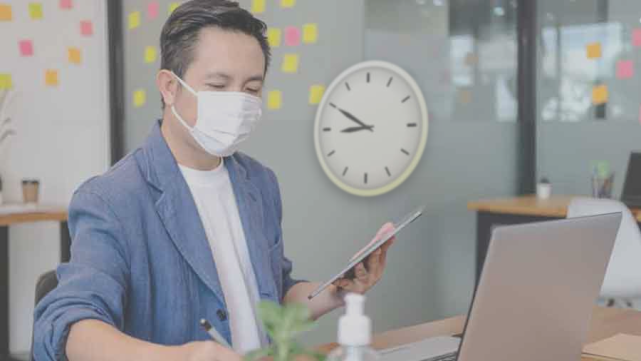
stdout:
h=8 m=50
